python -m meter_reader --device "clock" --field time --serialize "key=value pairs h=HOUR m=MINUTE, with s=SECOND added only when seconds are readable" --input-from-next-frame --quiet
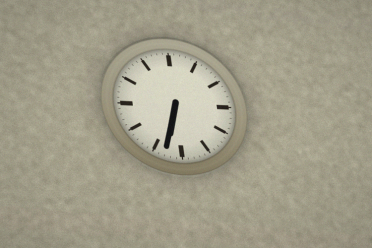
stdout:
h=6 m=33
